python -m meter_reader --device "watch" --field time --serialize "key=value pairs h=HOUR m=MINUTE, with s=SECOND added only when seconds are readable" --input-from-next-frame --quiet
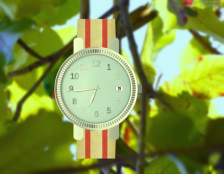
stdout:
h=6 m=44
